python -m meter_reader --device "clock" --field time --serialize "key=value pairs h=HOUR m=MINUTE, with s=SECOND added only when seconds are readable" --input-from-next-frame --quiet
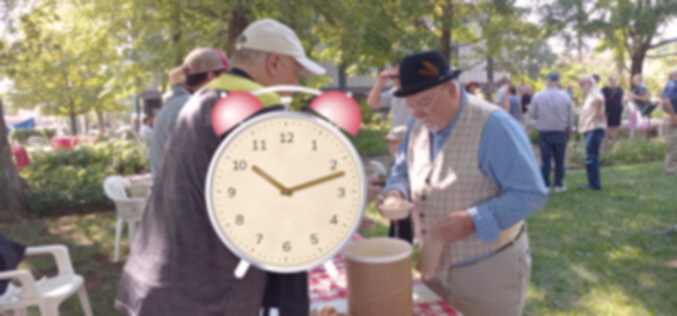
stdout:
h=10 m=12
